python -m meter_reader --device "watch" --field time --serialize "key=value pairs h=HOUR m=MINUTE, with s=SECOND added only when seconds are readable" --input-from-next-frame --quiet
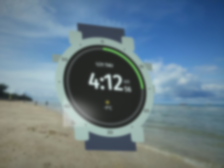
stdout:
h=4 m=12
